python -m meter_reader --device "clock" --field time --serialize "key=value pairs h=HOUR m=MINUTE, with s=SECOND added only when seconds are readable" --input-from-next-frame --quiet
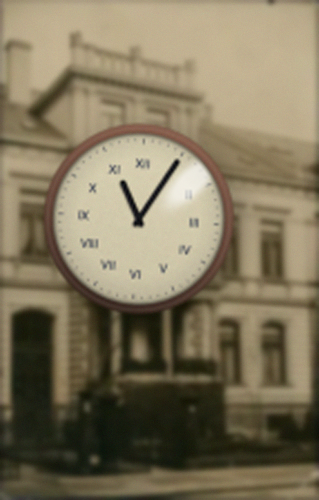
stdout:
h=11 m=5
